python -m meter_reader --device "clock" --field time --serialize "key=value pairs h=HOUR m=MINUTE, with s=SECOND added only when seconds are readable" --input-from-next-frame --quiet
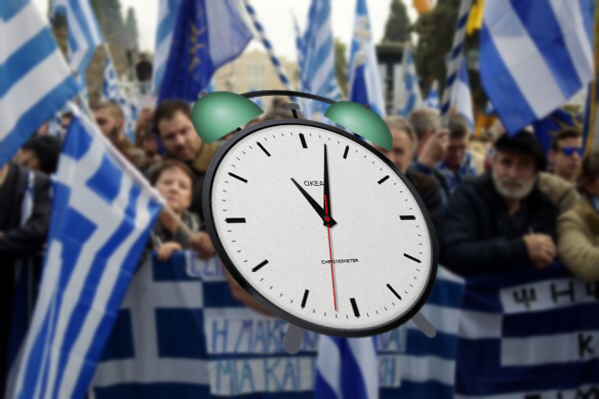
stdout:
h=11 m=2 s=32
